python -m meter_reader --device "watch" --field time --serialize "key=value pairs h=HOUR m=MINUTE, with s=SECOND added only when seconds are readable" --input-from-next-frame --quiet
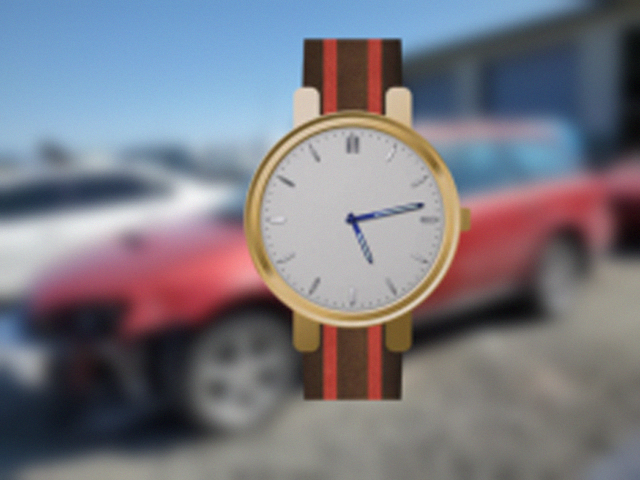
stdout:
h=5 m=13
